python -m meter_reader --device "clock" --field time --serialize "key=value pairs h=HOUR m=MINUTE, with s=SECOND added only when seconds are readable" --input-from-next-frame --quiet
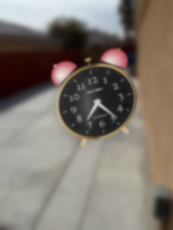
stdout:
h=7 m=24
